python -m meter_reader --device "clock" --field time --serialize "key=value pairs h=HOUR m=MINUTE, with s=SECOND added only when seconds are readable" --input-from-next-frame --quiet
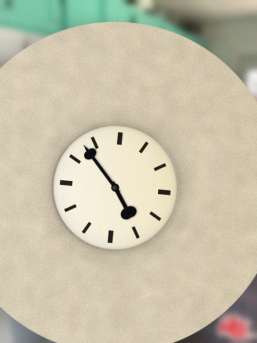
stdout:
h=4 m=53
